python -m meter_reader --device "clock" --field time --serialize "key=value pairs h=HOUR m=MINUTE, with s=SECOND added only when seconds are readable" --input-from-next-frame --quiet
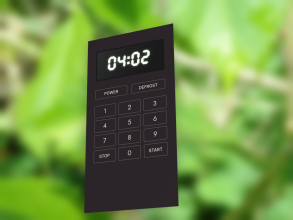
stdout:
h=4 m=2
